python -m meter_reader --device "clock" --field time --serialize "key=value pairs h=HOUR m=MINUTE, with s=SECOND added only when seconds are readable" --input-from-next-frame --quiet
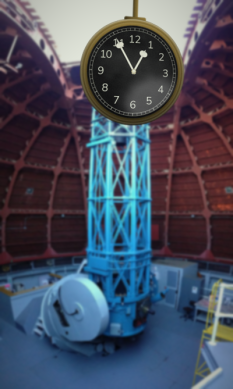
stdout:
h=12 m=55
